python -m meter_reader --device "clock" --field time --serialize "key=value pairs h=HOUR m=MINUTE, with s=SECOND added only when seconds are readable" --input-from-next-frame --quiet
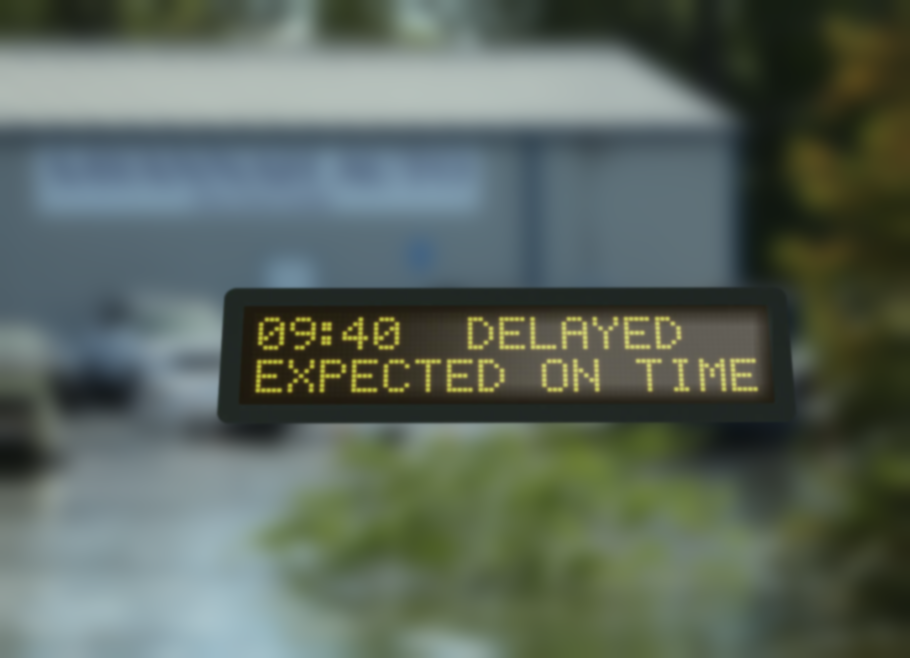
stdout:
h=9 m=40
